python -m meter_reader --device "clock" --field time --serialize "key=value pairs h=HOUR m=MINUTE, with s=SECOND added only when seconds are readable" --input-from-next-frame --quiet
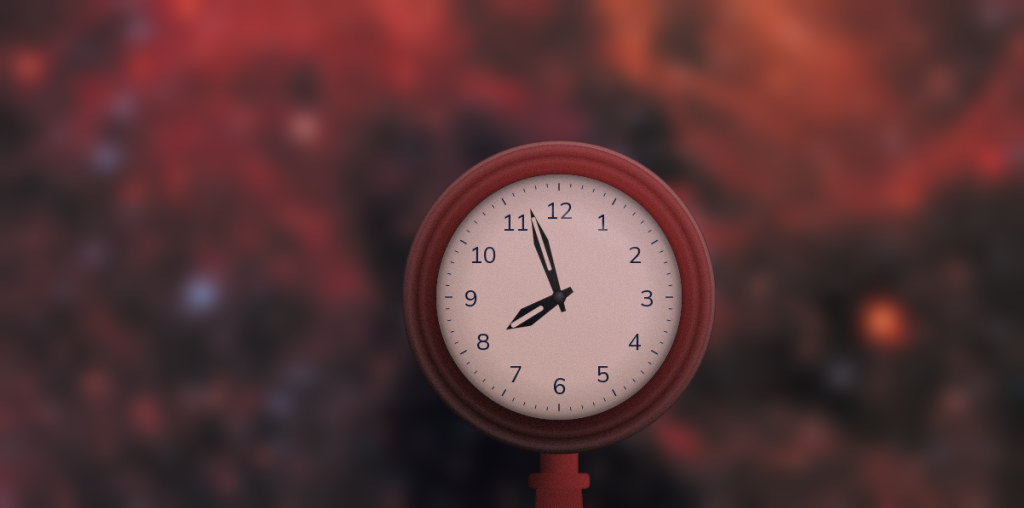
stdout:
h=7 m=57
